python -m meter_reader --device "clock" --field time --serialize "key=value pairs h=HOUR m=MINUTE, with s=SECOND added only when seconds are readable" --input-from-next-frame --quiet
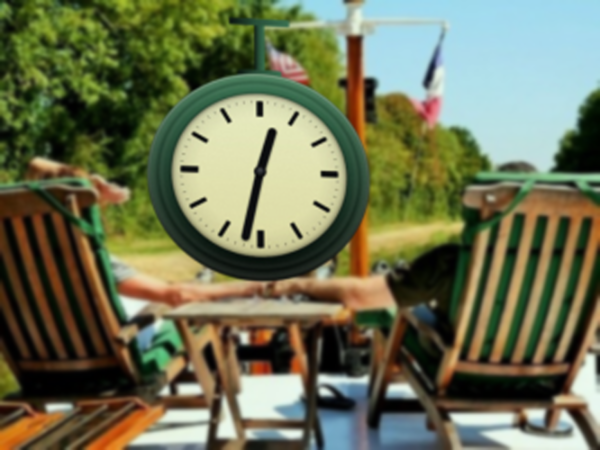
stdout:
h=12 m=32
